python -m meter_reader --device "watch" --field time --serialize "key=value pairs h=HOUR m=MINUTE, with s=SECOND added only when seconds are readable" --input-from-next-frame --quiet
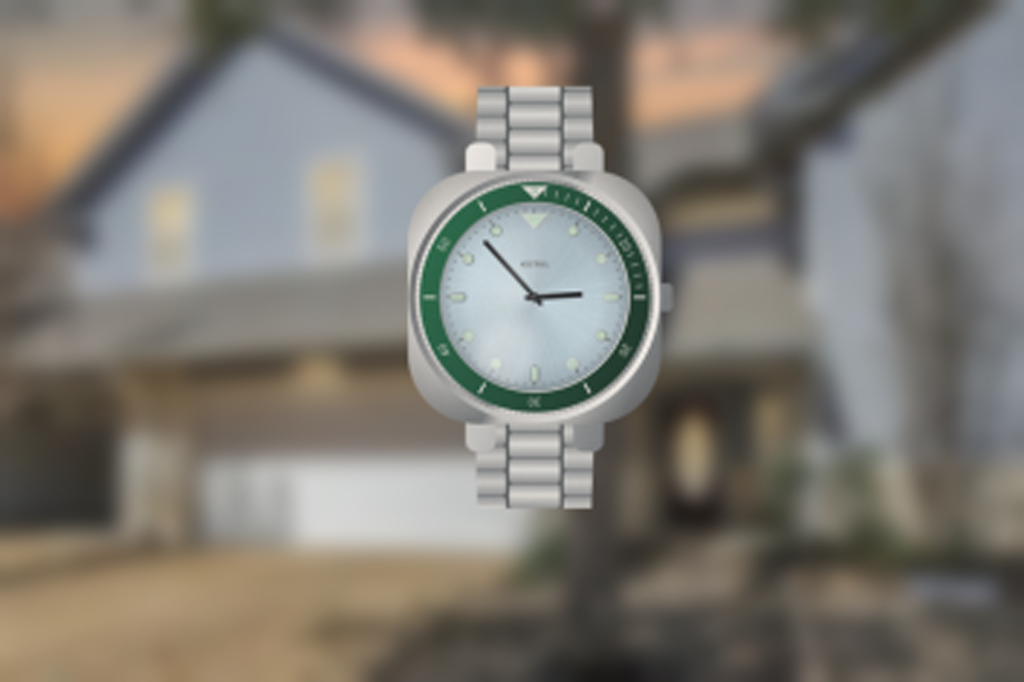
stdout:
h=2 m=53
